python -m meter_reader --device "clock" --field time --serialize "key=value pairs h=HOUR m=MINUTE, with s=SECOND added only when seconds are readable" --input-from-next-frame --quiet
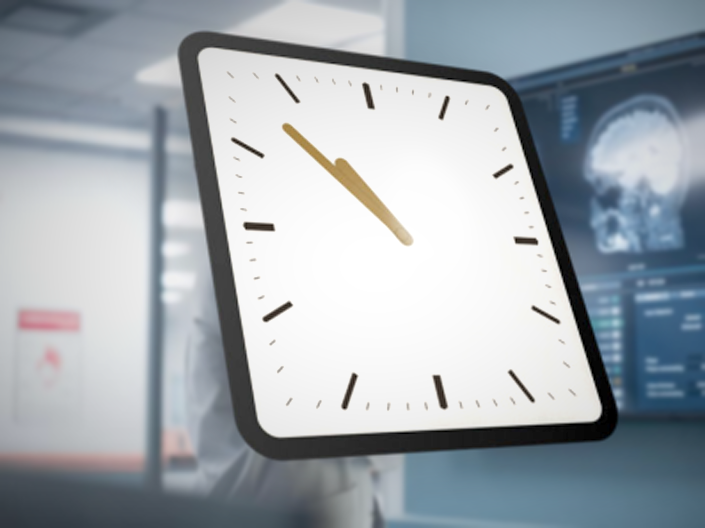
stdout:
h=10 m=53
